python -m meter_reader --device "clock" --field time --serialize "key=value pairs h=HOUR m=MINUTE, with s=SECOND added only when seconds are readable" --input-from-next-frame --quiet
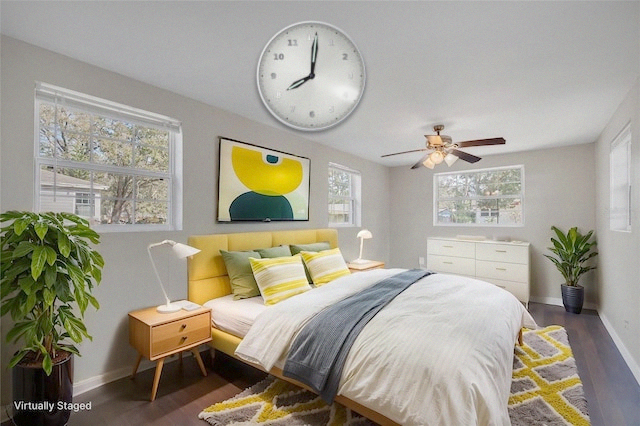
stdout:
h=8 m=1
